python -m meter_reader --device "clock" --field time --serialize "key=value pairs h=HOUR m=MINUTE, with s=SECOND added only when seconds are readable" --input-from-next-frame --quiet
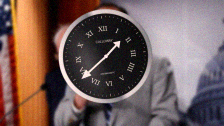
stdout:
h=1 m=39
